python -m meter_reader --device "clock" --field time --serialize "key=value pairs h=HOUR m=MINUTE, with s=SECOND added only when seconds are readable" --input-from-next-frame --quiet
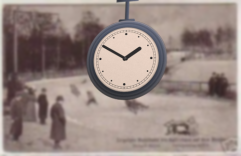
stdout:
h=1 m=50
